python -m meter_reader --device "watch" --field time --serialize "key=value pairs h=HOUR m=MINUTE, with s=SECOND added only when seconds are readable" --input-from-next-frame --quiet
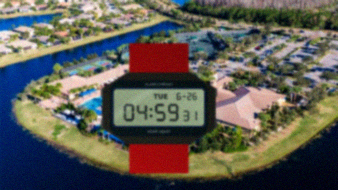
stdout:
h=4 m=59 s=31
